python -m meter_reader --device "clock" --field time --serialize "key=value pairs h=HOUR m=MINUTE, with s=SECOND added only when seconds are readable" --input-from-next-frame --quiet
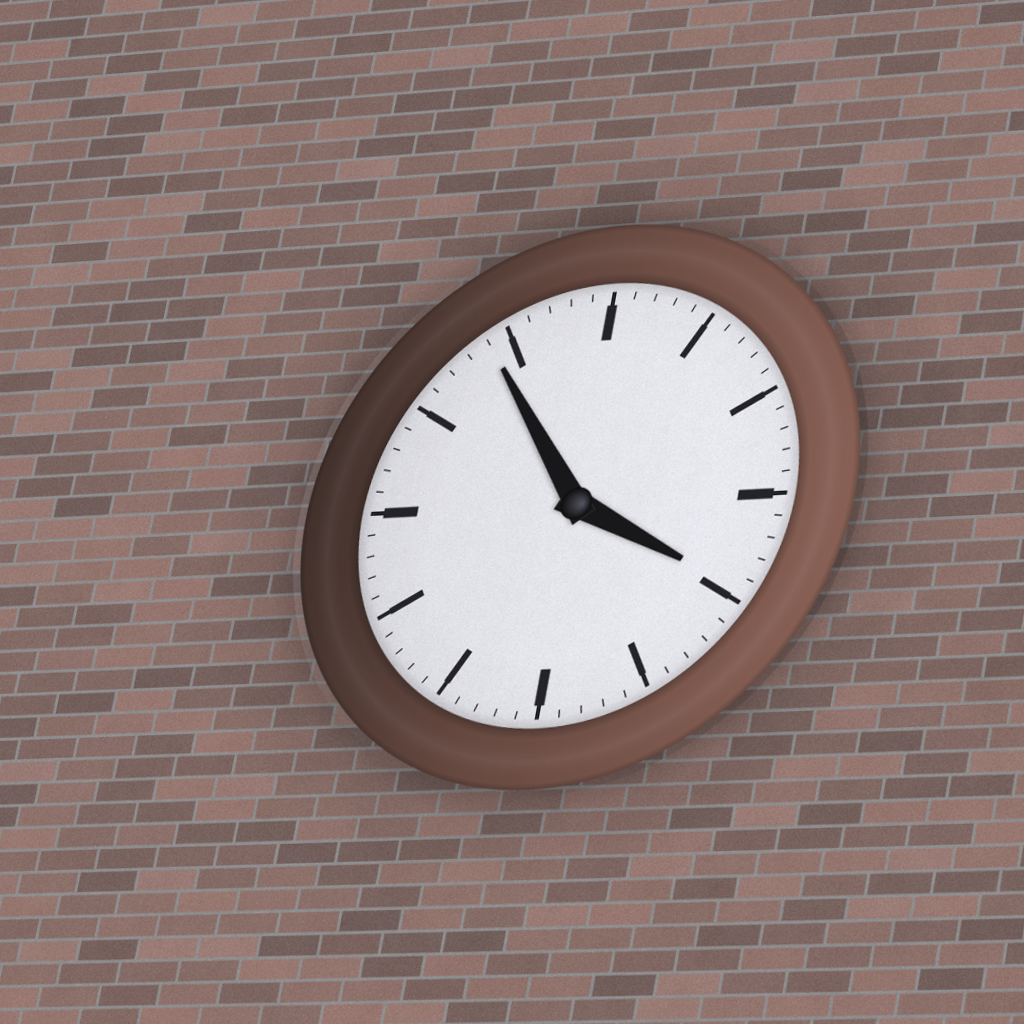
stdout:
h=3 m=54
